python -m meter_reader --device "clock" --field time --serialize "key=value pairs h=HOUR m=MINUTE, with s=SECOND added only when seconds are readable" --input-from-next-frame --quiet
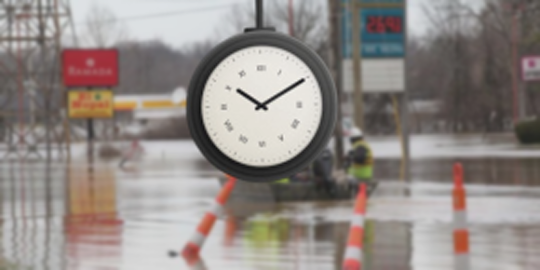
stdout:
h=10 m=10
